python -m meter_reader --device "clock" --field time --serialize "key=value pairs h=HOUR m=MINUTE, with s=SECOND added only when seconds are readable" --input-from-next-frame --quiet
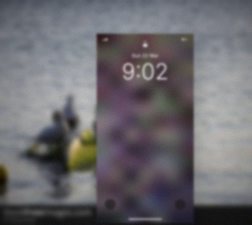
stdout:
h=9 m=2
